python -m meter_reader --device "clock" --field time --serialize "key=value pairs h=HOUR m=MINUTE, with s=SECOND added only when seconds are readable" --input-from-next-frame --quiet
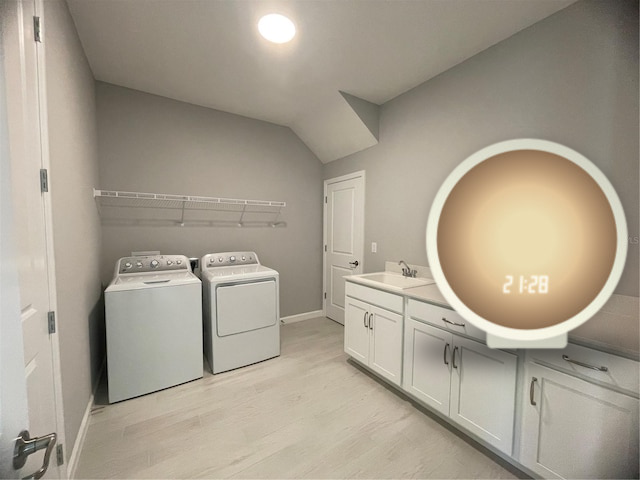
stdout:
h=21 m=28
